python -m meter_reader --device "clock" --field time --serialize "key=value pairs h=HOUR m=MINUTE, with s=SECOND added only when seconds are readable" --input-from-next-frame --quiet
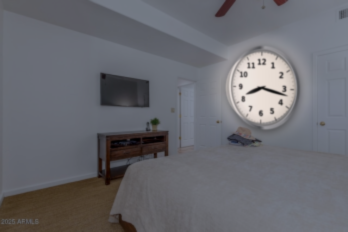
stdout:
h=8 m=17
